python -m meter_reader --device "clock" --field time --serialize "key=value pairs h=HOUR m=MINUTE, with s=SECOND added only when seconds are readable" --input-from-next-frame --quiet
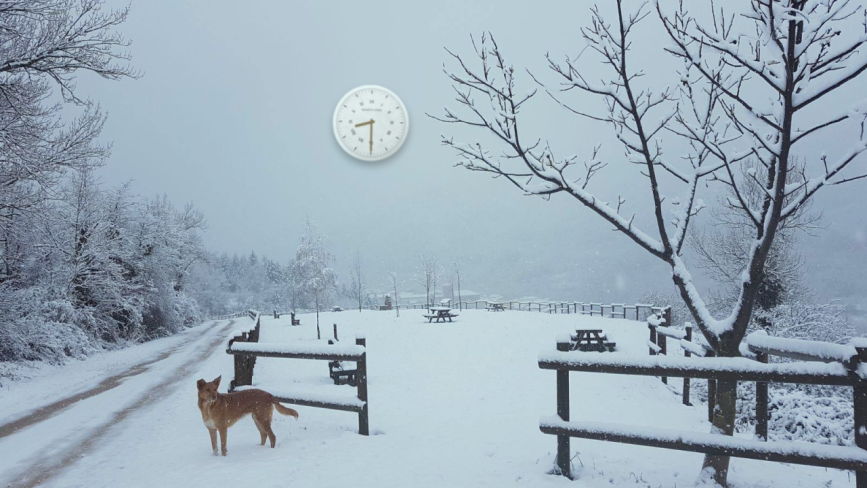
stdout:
h=8 m=30
